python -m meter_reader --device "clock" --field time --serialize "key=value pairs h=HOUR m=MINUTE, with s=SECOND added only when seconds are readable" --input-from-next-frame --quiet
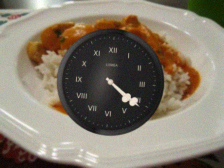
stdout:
h=4 m=21
